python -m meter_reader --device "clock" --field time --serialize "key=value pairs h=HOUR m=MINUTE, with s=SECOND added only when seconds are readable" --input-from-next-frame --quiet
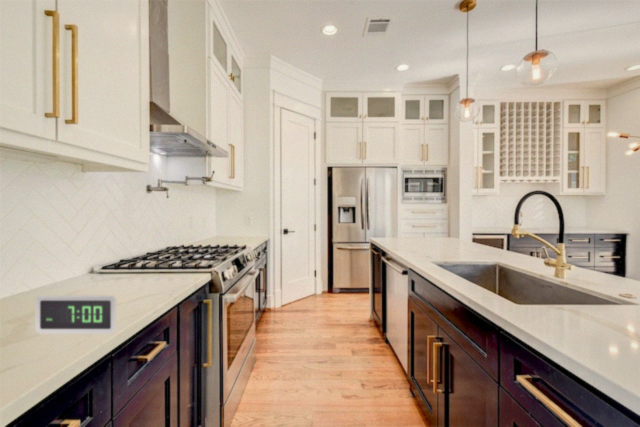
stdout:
h=7 m=0
